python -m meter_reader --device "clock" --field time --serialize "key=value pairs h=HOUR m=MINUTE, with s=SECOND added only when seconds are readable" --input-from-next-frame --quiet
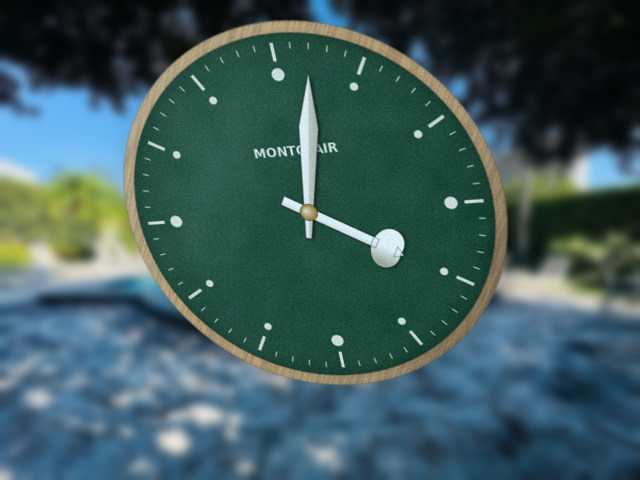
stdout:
h=4 m=2
